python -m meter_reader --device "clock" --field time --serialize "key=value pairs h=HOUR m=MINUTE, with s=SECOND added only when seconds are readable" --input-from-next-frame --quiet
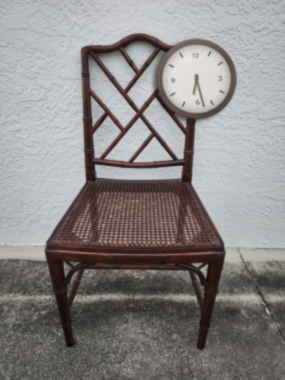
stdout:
h=6 m=28
